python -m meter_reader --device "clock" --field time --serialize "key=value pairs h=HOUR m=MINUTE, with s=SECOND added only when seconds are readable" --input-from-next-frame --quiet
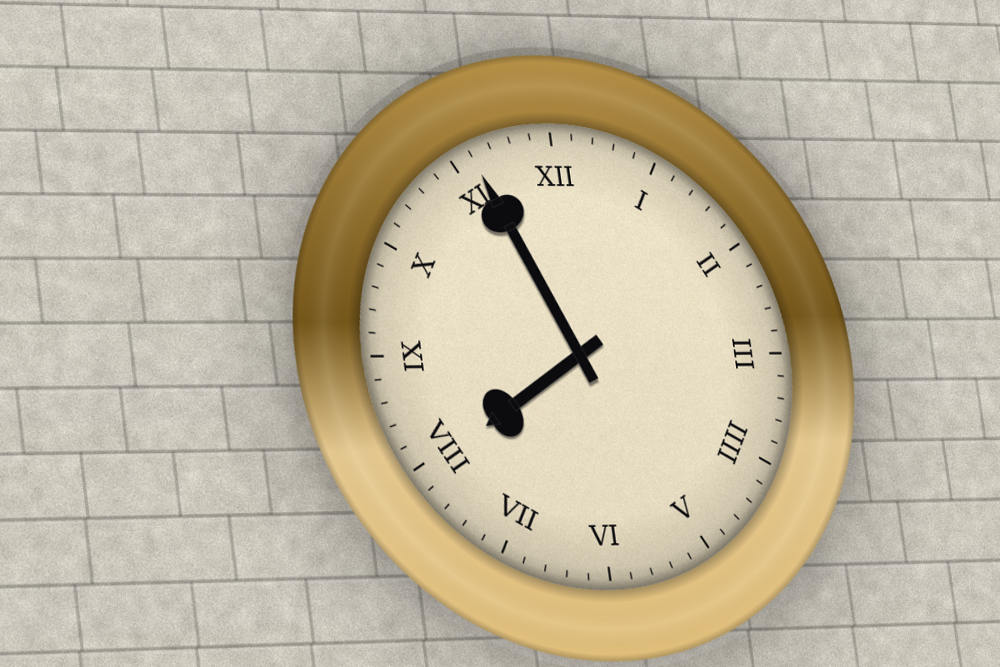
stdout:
h=7 m=56
